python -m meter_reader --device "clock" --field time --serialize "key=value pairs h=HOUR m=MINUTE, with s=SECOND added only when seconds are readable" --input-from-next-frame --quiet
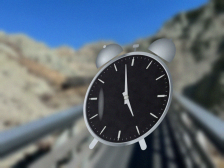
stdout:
h=4 m=58
